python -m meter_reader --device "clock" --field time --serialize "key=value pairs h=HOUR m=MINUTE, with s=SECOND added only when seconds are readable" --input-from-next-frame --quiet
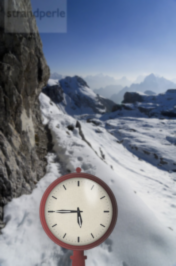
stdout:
h=5 m=45
